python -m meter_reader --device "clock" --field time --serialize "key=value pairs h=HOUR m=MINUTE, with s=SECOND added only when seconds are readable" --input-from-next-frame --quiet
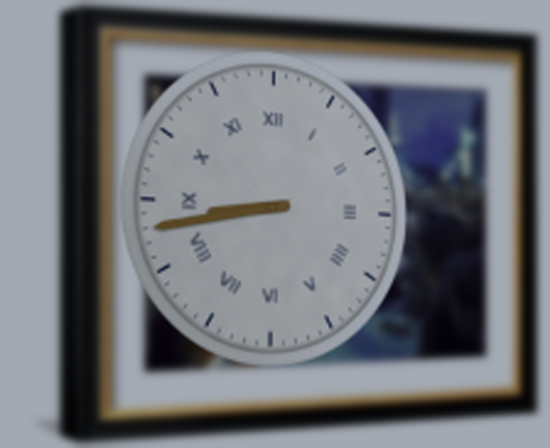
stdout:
h=8 m=43
